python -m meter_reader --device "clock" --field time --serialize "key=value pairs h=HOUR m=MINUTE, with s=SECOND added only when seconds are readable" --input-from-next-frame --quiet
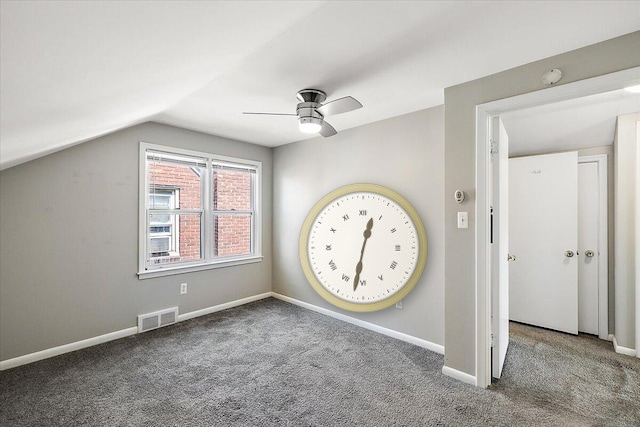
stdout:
h=12 m=32
